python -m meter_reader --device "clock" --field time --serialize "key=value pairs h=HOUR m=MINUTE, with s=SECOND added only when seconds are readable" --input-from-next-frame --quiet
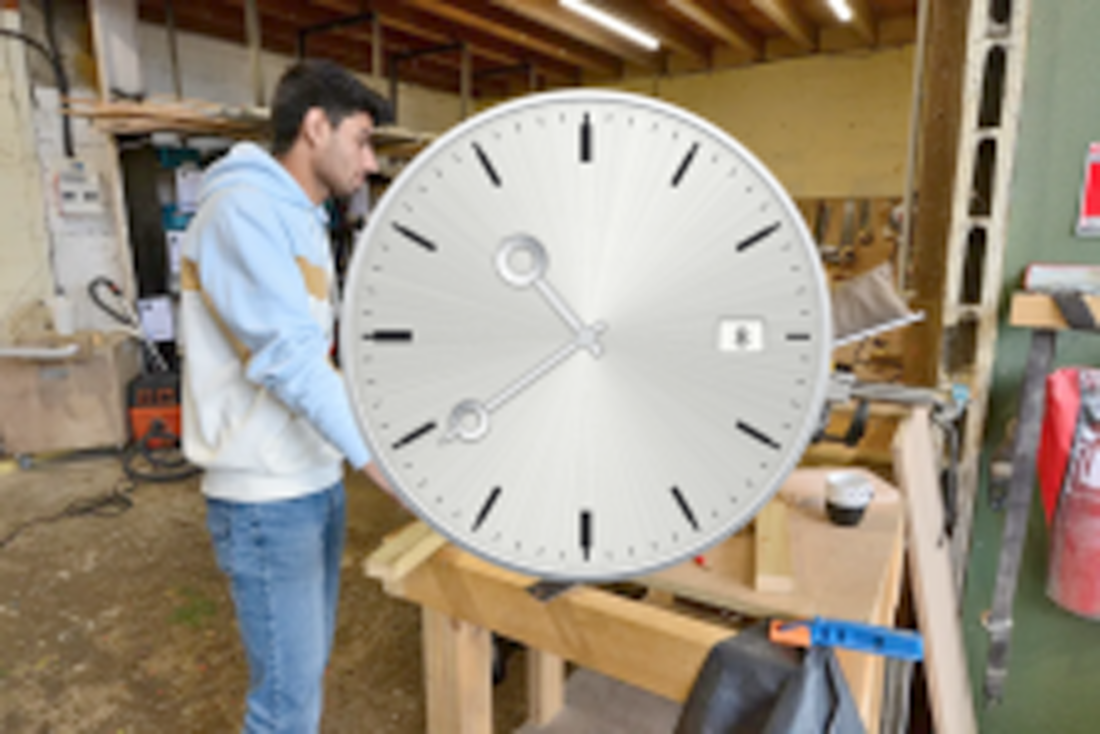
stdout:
h=10 m=39
